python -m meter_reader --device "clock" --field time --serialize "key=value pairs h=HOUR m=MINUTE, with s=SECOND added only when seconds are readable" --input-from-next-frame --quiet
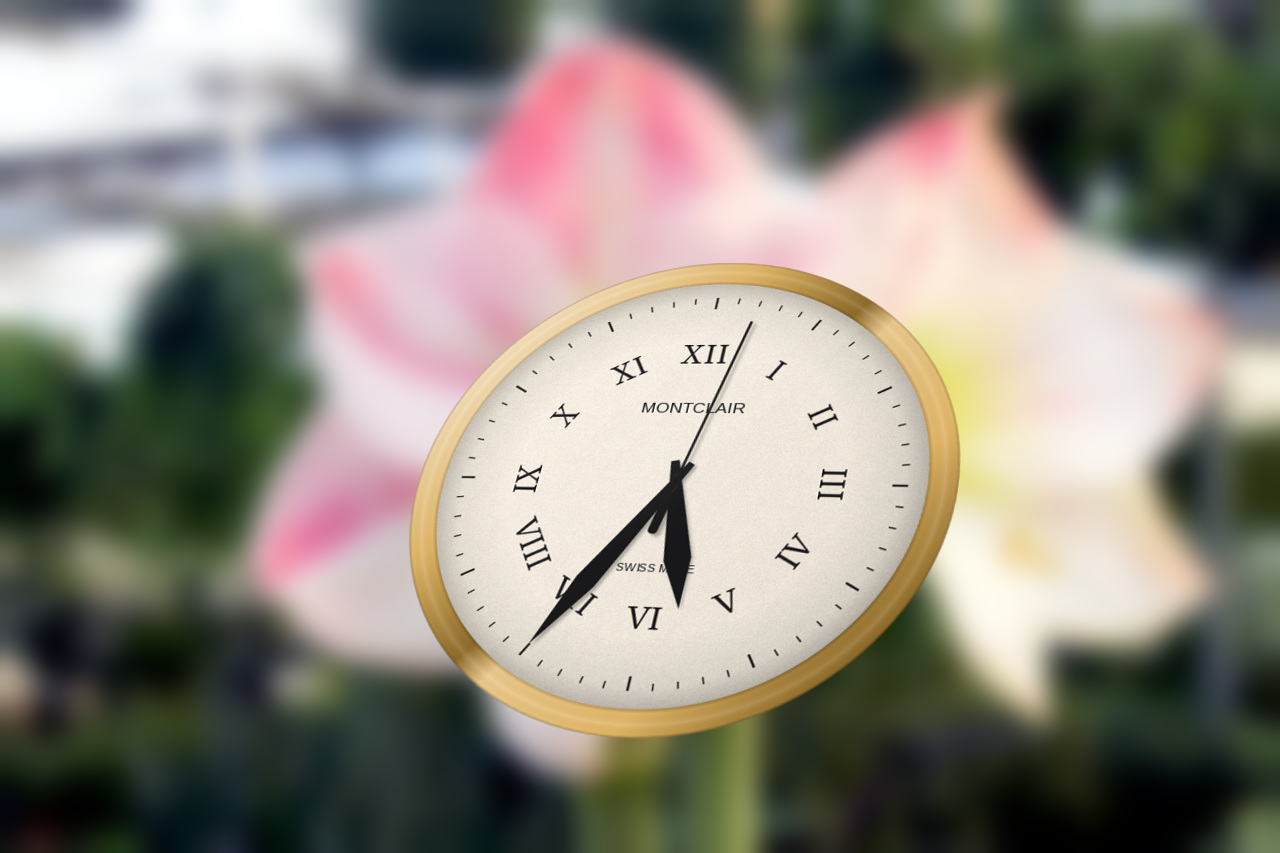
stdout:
h=5 m=35 s=2
